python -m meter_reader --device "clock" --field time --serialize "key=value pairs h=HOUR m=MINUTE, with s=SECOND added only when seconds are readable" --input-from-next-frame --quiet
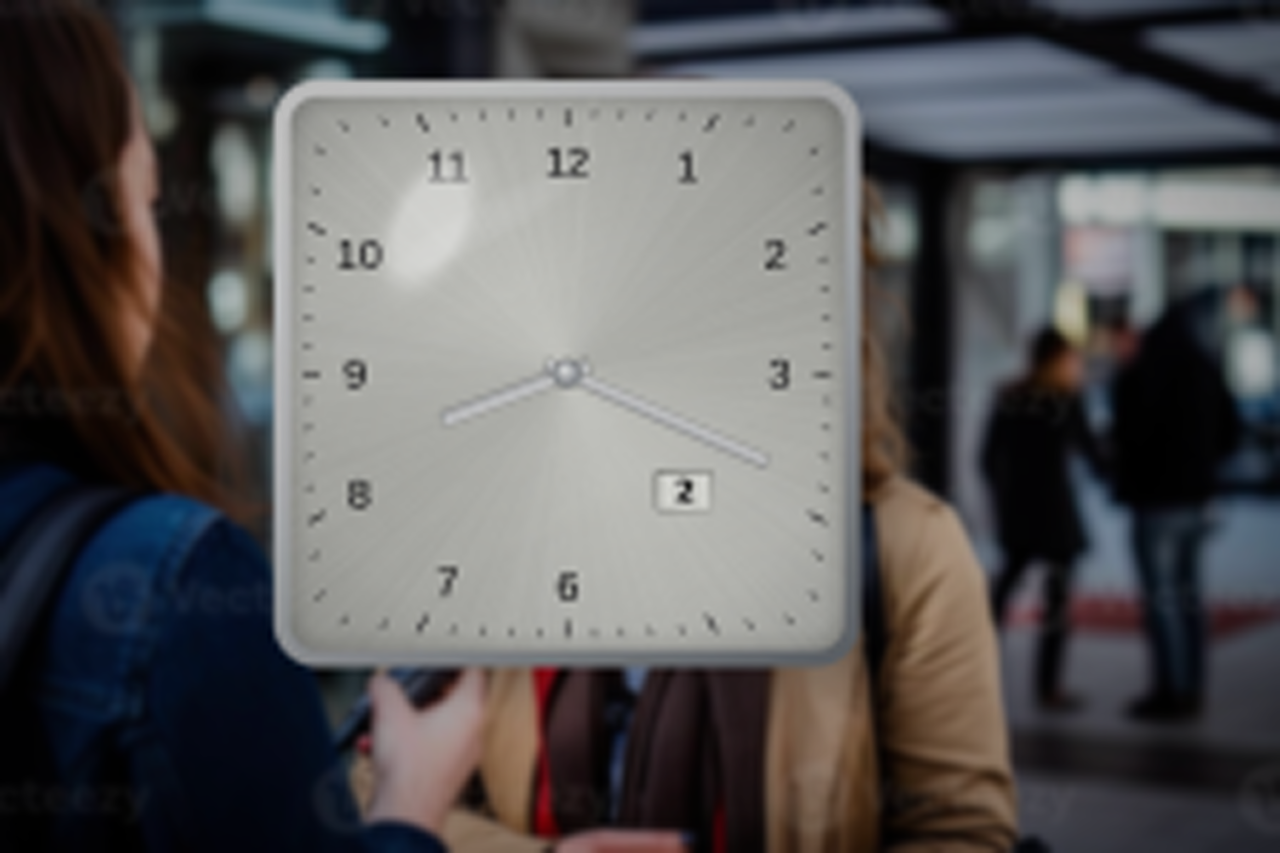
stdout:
h=8 m=19
